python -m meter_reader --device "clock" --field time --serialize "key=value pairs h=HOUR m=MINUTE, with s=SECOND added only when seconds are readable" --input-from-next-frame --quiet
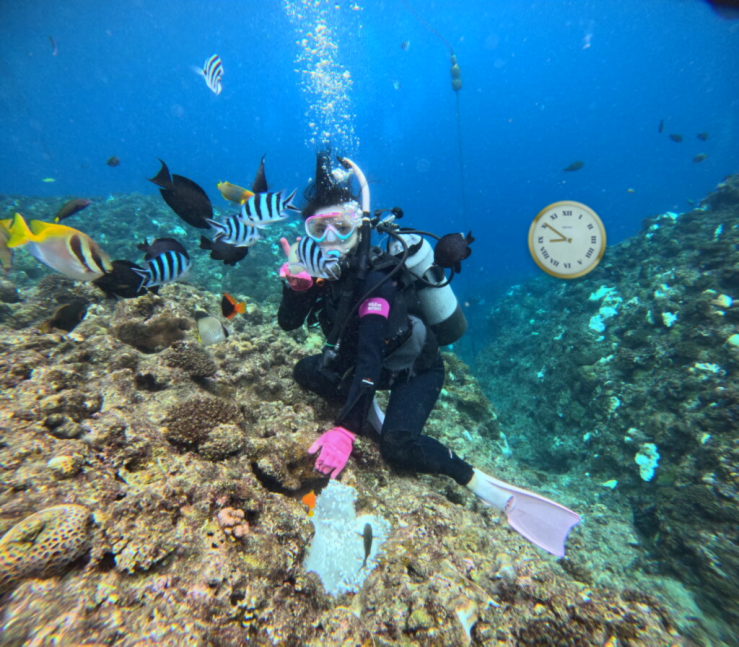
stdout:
h=8 m=51
